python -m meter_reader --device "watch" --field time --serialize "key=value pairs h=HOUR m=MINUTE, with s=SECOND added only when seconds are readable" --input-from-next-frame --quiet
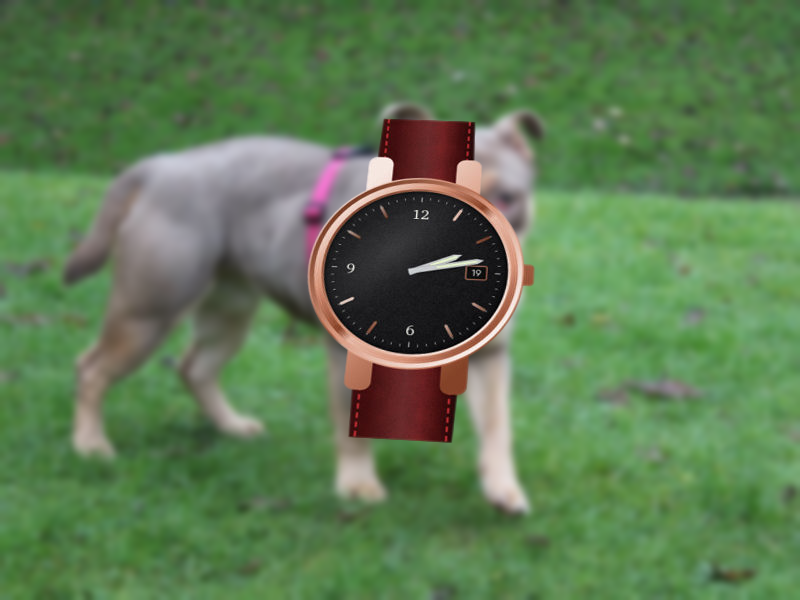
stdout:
h=2 m=13
